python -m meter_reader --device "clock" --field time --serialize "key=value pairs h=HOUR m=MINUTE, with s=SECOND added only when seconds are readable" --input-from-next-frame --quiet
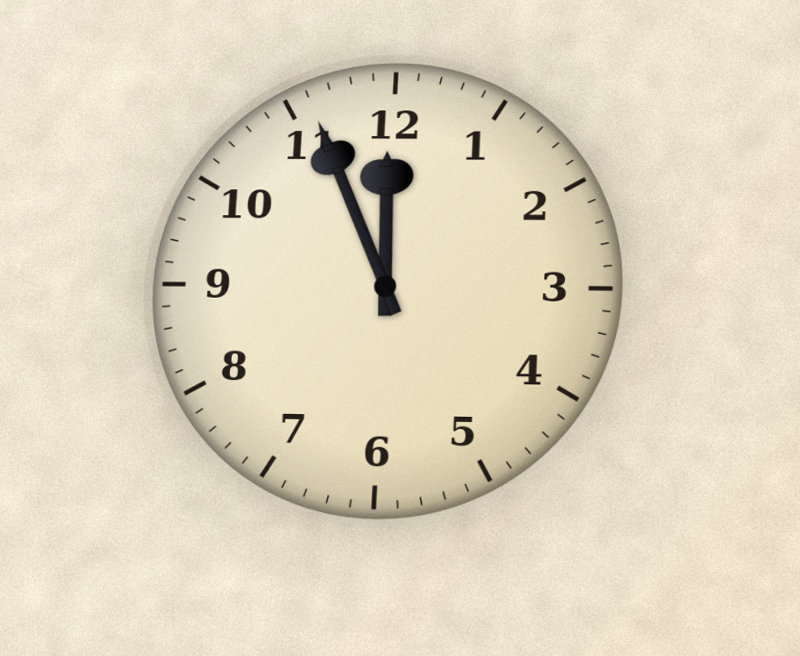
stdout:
h=11 m=56
